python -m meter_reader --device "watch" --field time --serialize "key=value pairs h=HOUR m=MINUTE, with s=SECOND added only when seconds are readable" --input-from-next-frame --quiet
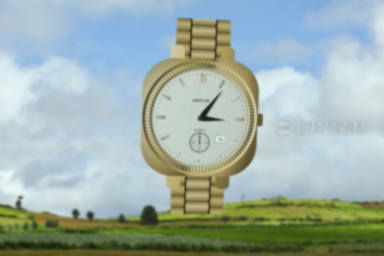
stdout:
h=3 m=6
